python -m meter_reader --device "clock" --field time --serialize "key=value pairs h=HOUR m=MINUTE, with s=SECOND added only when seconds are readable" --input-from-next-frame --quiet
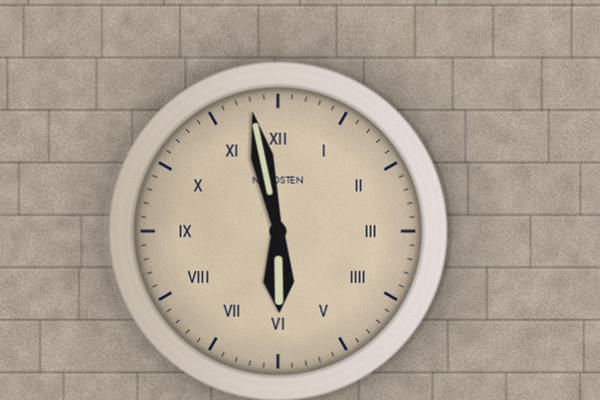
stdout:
h=5 m=58
